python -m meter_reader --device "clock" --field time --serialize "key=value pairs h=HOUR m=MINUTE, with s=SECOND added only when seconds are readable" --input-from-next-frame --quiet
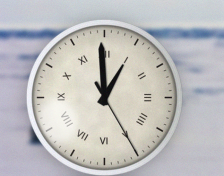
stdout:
h=12 m=59 s=25
